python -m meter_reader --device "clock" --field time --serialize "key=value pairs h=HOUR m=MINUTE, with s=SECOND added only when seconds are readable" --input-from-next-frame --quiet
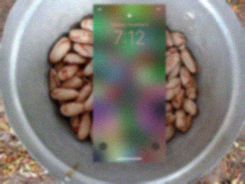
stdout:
h=7 m=12
